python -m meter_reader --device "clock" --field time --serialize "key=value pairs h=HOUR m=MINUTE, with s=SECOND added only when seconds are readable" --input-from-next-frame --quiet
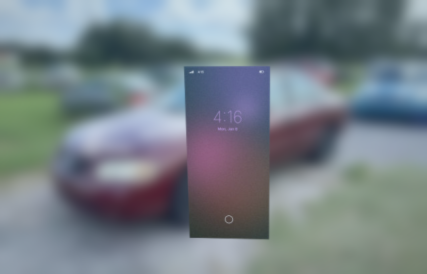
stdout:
h=4 m=16
